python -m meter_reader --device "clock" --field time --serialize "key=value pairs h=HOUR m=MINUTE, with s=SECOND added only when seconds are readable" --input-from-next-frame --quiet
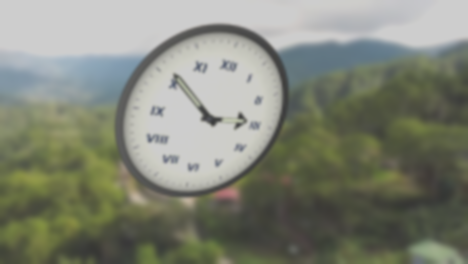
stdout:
h=2 m=51
